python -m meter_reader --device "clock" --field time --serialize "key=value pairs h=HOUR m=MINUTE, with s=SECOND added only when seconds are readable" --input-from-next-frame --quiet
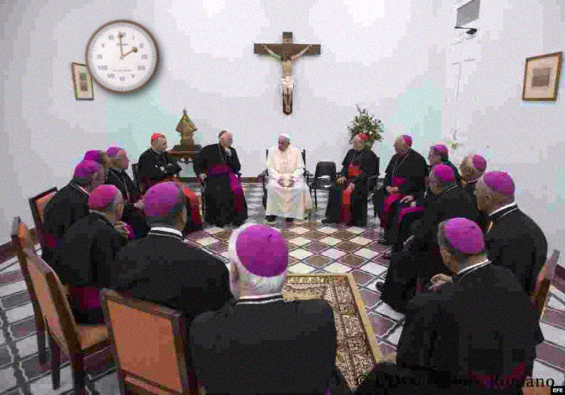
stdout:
h=1 m=59
